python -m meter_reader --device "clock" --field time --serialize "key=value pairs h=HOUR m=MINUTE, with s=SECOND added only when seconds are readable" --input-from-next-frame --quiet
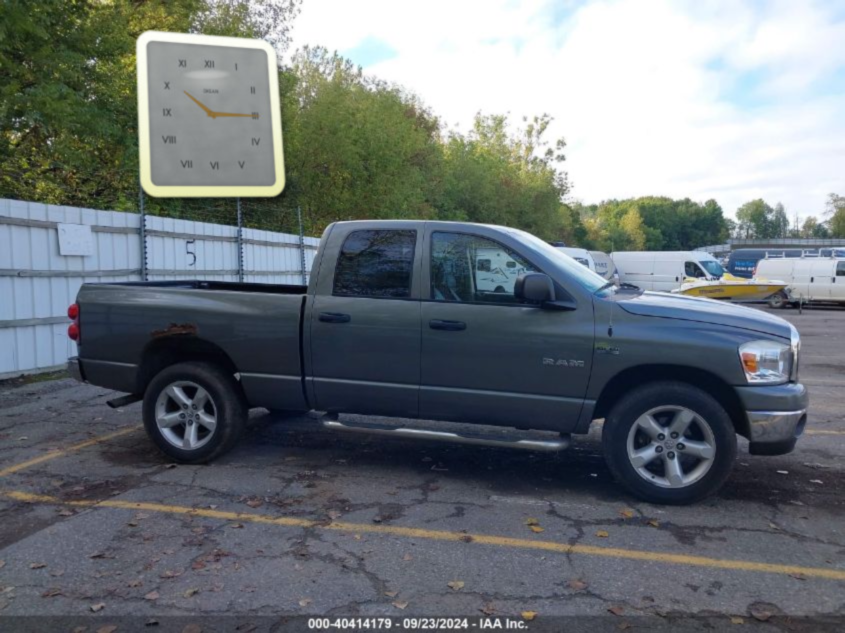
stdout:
h=10 m=15
